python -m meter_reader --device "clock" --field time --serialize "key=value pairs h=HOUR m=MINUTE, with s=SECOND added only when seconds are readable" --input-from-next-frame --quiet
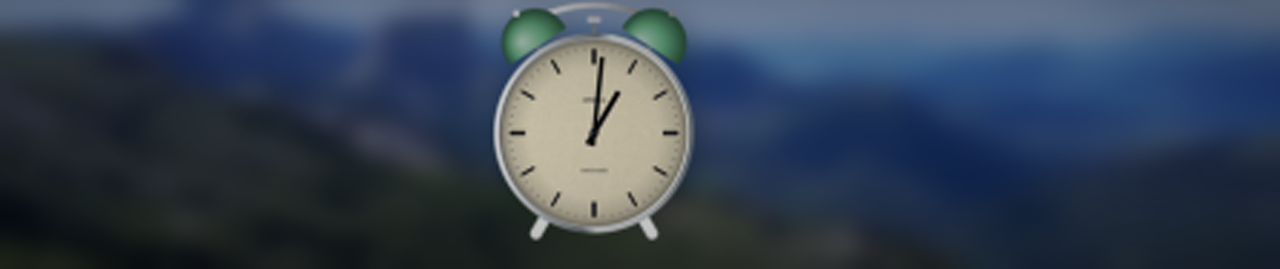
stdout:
h=1 m=1
